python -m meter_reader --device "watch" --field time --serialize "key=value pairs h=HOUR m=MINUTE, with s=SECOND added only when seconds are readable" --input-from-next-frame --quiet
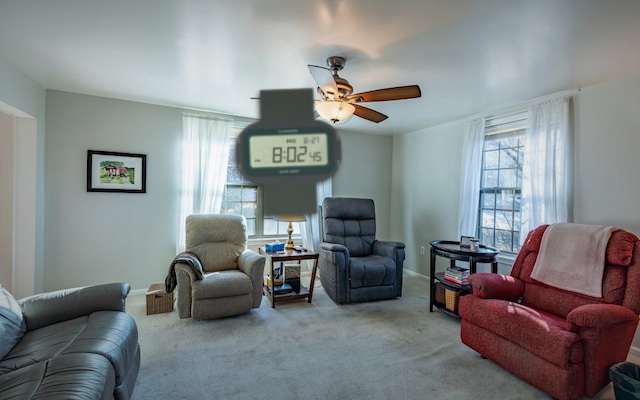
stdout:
h=8 m=2
